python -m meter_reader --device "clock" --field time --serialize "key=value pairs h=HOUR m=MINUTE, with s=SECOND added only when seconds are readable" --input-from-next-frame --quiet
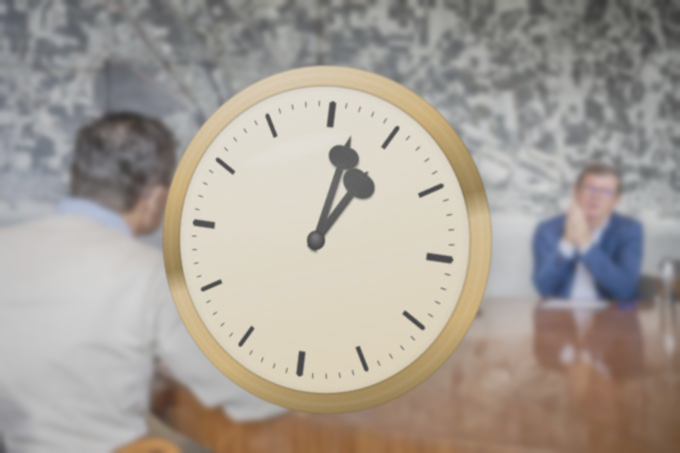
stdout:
h=1 m=2
